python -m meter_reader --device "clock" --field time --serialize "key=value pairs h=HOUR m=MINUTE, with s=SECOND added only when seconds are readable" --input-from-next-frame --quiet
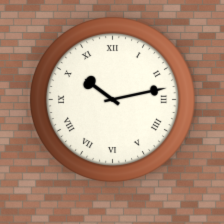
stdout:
h=10 m=13
